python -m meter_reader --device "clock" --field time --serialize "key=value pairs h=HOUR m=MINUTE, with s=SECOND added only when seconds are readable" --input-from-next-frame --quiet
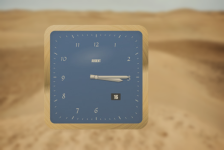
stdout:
h=3 m=15
